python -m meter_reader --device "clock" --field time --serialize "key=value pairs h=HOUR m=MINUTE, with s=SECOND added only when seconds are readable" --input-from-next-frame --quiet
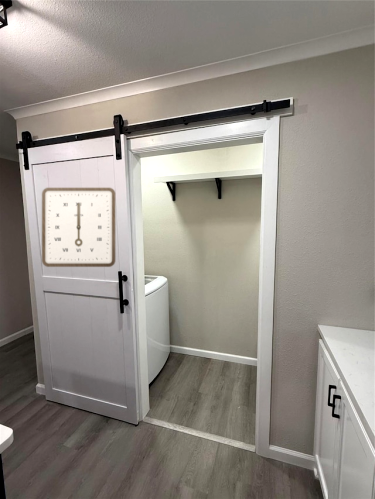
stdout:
h=6 m=0
